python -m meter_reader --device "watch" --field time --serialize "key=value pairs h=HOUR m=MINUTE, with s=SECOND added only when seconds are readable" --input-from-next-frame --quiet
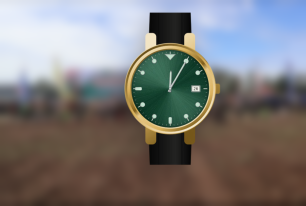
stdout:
h=12 m=5
